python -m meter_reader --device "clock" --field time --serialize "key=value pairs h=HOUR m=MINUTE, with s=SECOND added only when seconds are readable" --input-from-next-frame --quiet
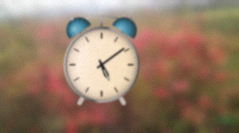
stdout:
h=5 m=9
